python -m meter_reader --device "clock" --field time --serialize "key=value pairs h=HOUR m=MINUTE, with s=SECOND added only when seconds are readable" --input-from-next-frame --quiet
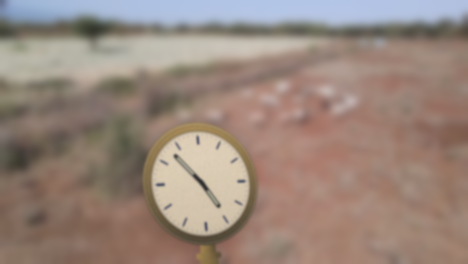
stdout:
h=4 m=53
